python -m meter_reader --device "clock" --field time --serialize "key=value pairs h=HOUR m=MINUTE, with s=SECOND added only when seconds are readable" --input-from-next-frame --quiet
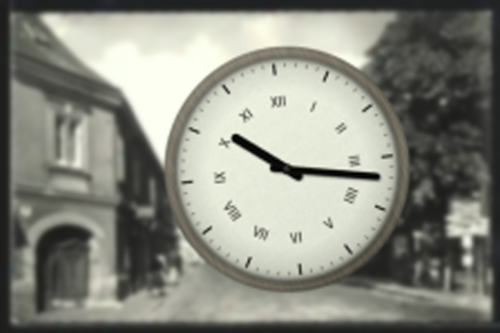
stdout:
h=10 m=17
